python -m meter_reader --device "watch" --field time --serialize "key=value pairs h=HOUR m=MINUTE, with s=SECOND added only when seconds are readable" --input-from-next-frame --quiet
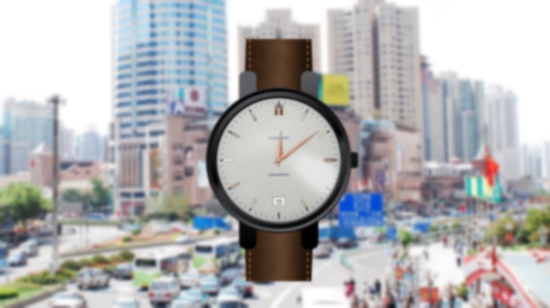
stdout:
h=12 m=9
